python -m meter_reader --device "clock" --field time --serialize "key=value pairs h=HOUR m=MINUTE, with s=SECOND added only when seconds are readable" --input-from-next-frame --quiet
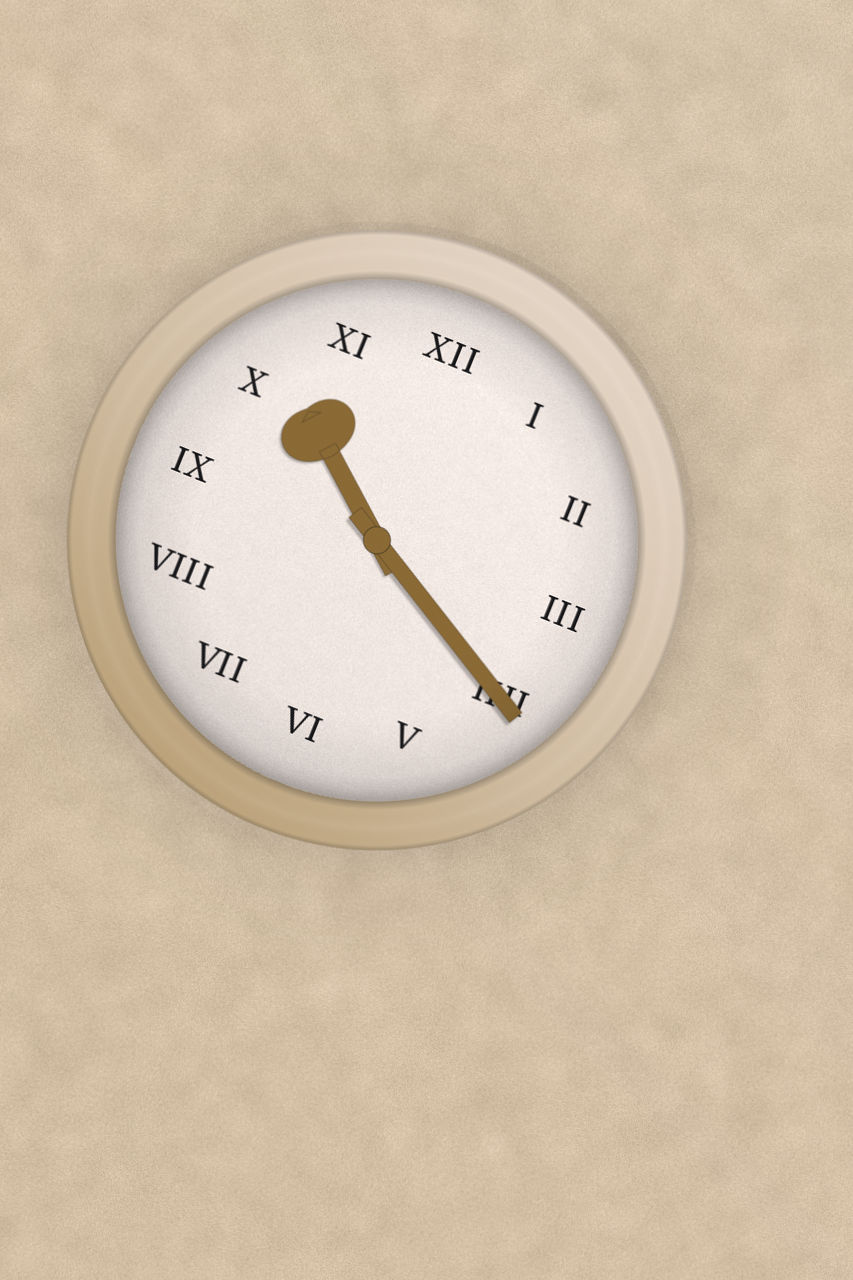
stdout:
h=10 m=20
